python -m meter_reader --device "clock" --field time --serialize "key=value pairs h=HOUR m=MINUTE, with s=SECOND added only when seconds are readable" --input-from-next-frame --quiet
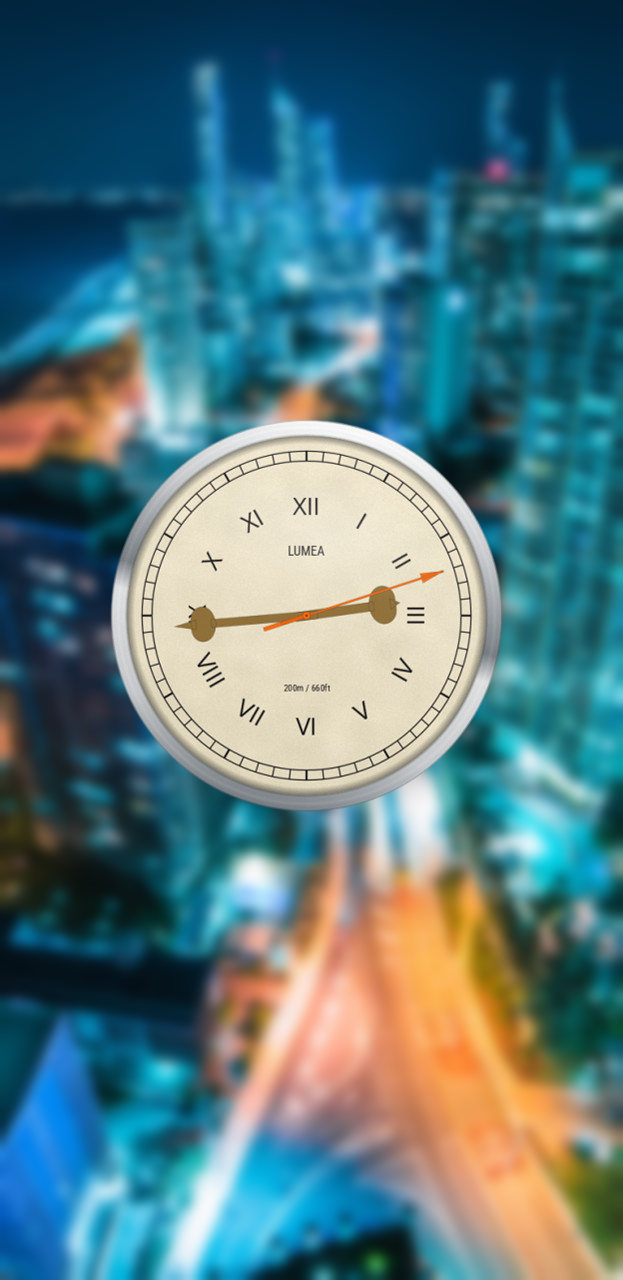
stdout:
h=2 m=44 s=12
